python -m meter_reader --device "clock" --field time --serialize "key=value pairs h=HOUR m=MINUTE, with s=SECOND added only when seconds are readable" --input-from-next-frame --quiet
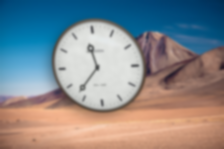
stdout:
h=11 m=37
